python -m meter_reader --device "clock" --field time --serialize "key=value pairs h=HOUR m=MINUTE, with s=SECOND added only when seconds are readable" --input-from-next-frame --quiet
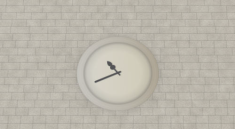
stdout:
h=10 m=41
